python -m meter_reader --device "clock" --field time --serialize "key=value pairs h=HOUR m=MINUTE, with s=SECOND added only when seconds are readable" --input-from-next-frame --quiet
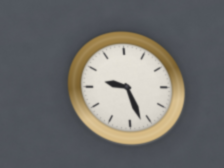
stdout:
h=9 m=27
